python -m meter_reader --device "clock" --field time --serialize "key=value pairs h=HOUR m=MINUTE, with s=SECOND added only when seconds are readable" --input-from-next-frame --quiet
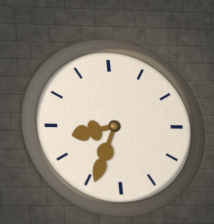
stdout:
h=8 m=34
